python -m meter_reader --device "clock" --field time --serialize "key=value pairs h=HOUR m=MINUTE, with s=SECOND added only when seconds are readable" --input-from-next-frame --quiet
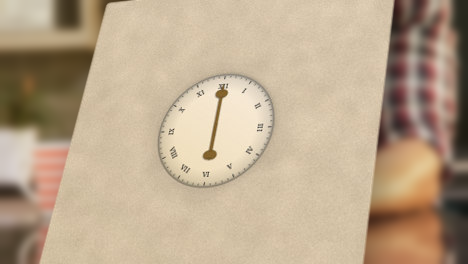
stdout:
h=6 m=0
